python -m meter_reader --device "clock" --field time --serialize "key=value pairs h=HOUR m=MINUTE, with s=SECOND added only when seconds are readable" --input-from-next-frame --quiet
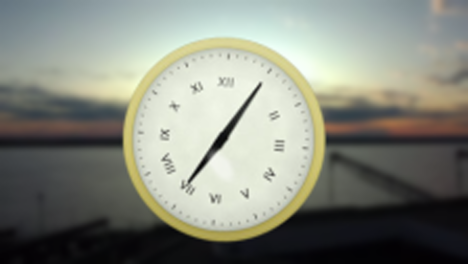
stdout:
h=7 m=5
